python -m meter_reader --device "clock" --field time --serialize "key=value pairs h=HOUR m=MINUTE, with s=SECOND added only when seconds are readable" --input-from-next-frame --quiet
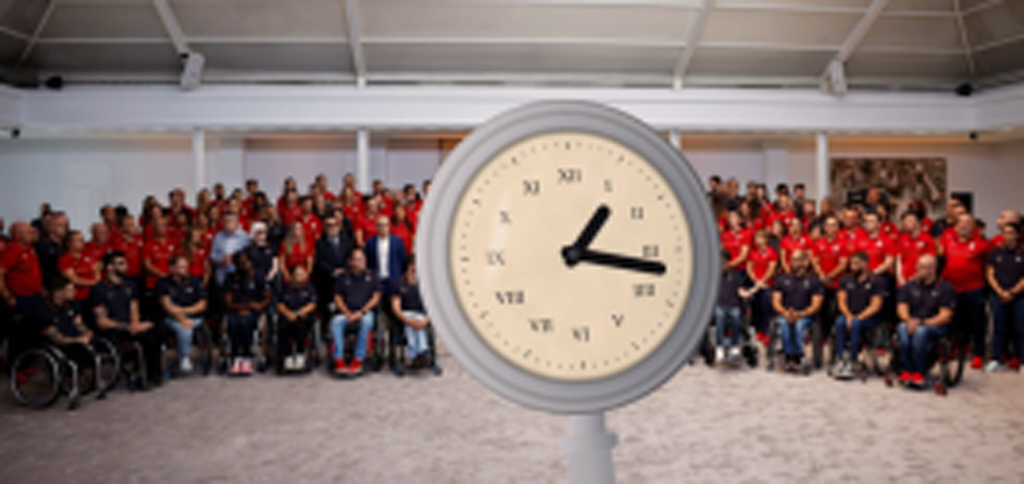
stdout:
h=1 m=17
